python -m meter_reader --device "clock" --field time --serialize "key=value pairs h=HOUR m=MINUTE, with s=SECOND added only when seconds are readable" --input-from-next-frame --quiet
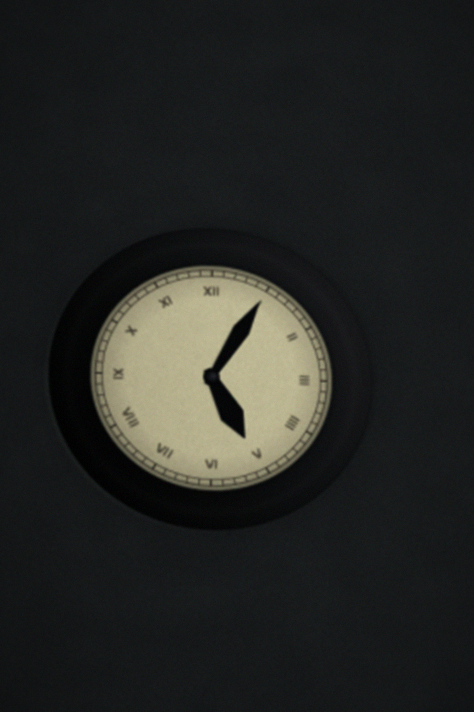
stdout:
h=5 m=5
